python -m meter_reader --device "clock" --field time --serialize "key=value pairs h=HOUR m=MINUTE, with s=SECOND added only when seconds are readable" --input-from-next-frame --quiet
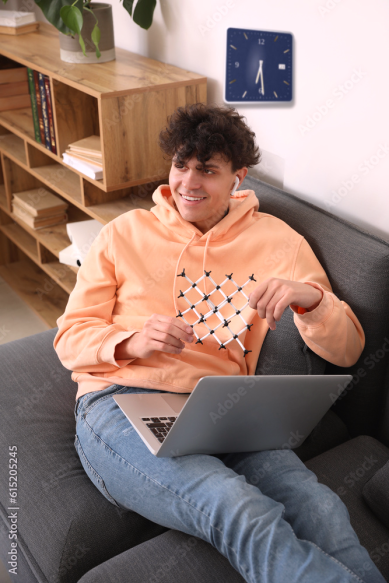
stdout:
h=6 m=29
